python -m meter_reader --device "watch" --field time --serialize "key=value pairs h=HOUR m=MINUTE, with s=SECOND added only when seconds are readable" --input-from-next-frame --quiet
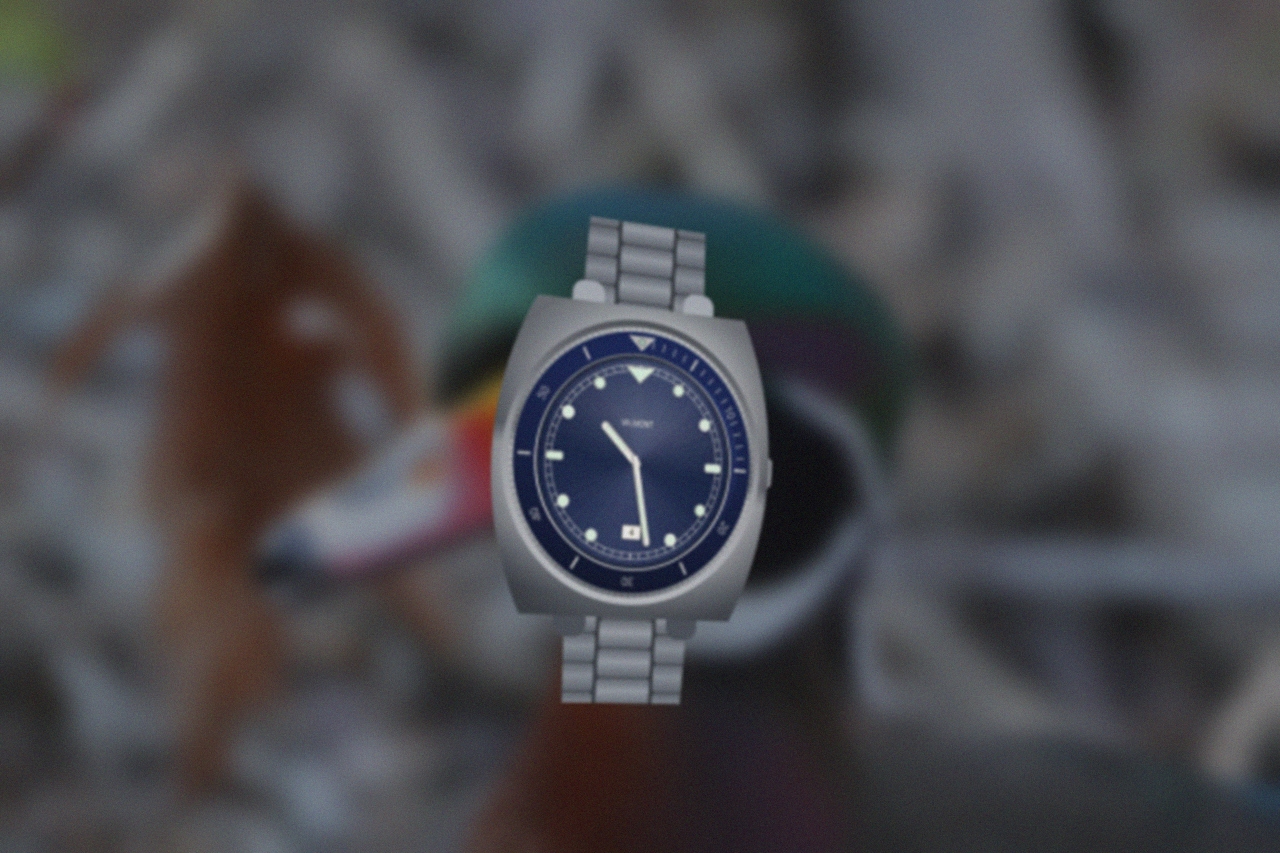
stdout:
h=10 m=28
